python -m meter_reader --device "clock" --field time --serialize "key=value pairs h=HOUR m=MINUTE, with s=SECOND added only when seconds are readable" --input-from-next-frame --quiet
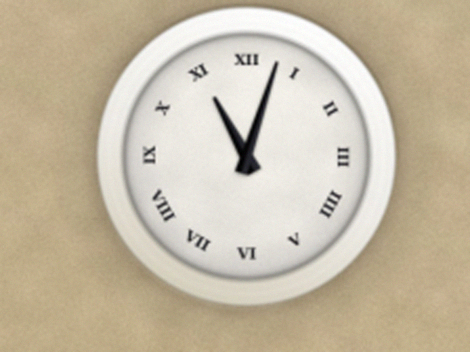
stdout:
h=11 m=3
